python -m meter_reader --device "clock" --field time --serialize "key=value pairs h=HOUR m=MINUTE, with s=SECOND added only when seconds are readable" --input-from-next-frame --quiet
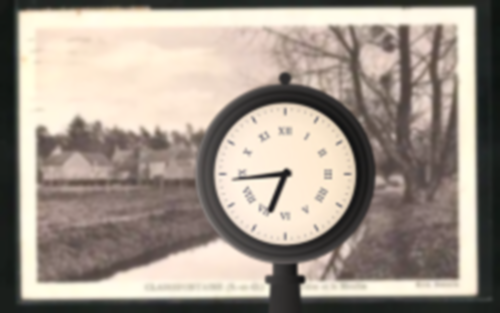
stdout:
h=6 m=44
